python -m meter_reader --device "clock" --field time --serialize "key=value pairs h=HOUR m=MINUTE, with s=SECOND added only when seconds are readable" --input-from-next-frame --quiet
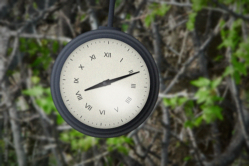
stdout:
h=8 m=11
